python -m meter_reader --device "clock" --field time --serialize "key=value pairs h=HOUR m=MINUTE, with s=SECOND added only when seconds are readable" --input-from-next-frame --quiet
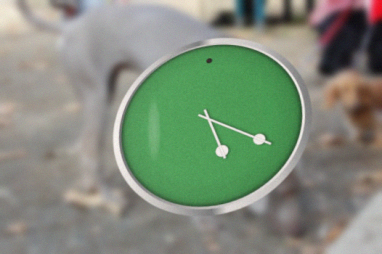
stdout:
h=5 m=20
